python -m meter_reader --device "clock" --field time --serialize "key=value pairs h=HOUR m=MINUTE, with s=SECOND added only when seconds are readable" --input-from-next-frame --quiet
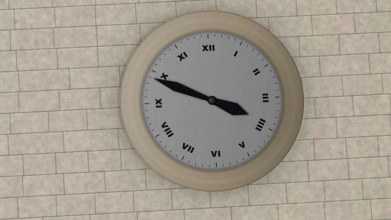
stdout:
h=3 m=49
